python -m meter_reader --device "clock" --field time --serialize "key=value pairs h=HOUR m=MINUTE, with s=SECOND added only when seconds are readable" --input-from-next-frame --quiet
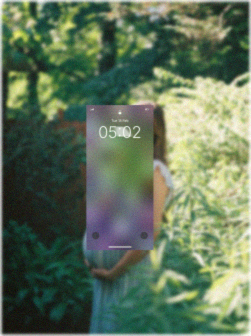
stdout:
h=5 m=2
